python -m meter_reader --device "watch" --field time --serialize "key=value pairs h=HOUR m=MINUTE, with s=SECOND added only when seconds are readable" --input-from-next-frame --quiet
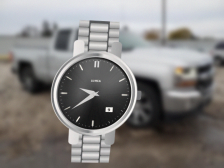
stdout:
h=9 m=39
